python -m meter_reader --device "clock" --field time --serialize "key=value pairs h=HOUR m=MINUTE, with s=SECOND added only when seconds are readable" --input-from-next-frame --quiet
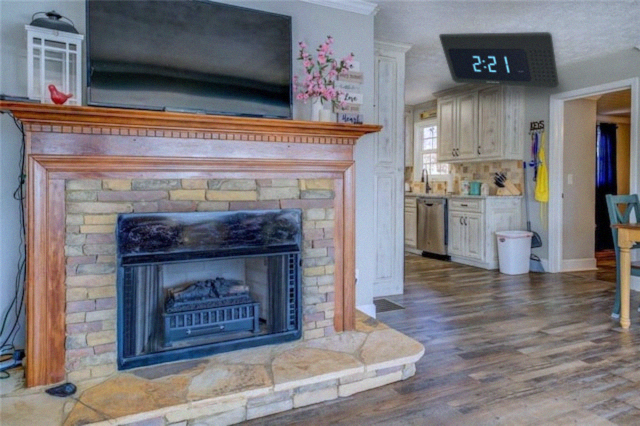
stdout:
h=2 m=21
